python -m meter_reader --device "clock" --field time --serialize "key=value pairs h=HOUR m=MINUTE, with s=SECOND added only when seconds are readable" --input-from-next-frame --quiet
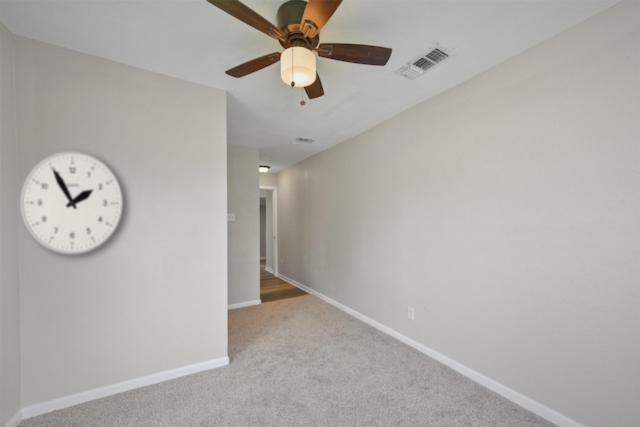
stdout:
h=1 m=55
